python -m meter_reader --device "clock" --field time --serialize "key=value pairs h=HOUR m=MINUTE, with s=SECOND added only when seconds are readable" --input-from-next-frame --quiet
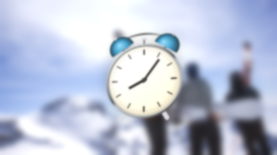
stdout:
h=8 m=6
